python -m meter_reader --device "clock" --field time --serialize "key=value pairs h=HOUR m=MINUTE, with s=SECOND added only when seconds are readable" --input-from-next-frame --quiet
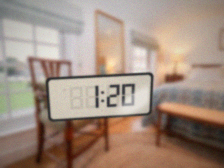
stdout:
h=1 m=20
